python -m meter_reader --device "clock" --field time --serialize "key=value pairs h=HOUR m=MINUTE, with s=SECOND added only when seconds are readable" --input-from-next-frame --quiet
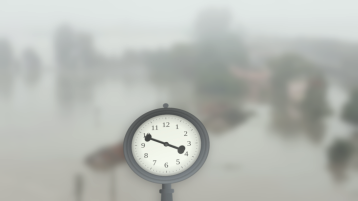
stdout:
h=3 m=49
